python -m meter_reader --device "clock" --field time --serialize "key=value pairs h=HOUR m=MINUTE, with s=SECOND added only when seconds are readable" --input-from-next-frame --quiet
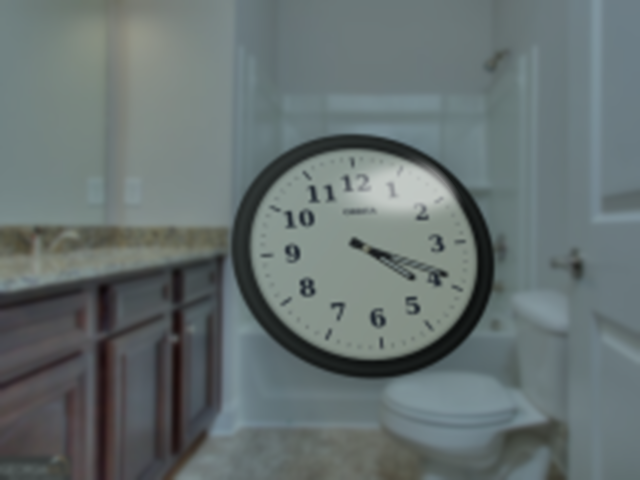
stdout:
h=4 m=19
